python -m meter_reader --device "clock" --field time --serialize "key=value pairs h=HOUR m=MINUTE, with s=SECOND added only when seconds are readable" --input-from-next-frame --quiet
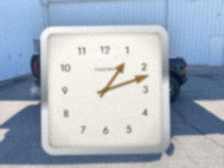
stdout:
h=1 m=12
